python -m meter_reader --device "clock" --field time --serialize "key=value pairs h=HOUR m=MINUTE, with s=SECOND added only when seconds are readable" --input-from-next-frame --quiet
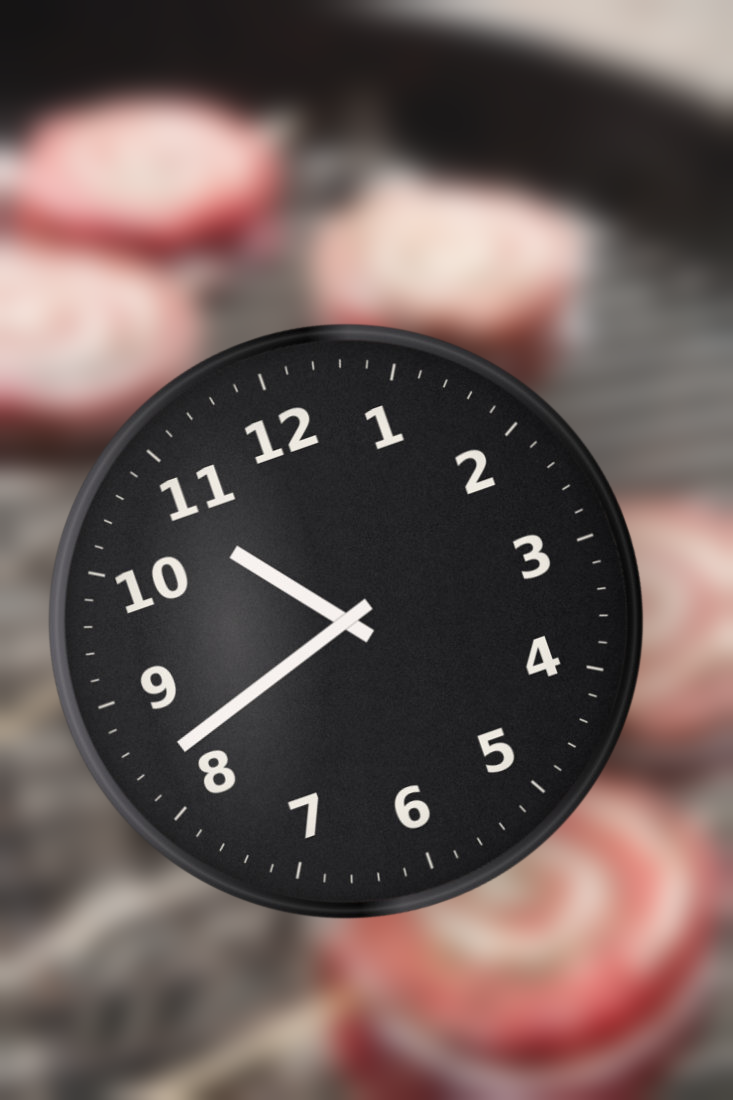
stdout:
h=10 m=42
